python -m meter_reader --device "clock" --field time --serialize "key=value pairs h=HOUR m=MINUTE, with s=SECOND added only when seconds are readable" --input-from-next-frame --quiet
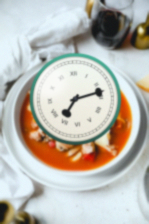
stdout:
h=7 m=13
